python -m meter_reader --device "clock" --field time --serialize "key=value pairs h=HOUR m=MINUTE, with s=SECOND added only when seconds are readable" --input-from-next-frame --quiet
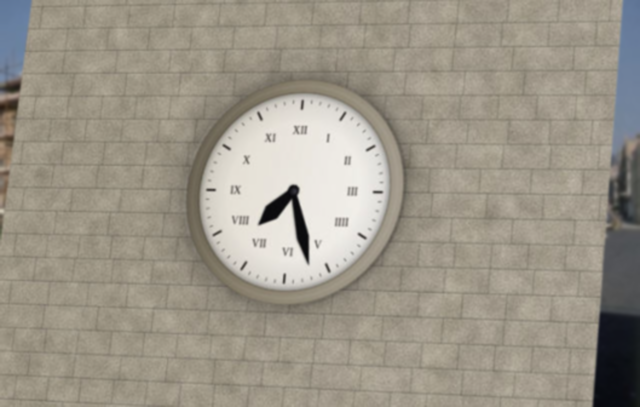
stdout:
h=7 m=27
